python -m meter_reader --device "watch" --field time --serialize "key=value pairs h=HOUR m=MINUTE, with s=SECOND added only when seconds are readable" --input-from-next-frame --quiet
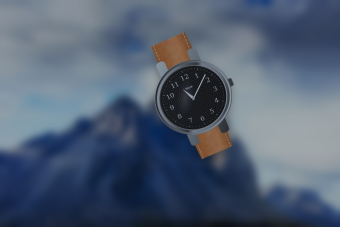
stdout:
h=11 m=8
